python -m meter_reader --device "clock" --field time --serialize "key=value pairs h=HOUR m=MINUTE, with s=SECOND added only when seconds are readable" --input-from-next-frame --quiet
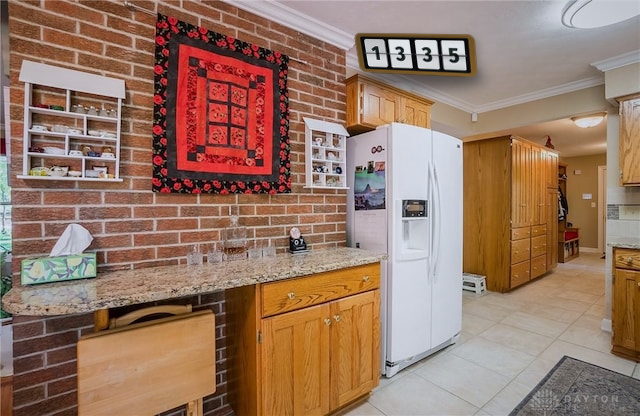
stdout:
h=13 m=35
